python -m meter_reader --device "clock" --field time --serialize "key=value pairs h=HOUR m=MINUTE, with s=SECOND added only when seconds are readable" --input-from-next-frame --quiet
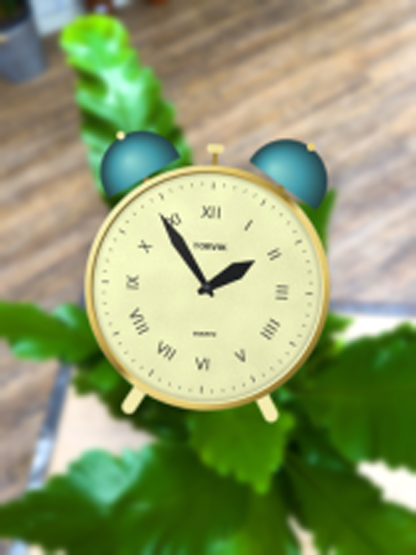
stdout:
h=1 m=54
